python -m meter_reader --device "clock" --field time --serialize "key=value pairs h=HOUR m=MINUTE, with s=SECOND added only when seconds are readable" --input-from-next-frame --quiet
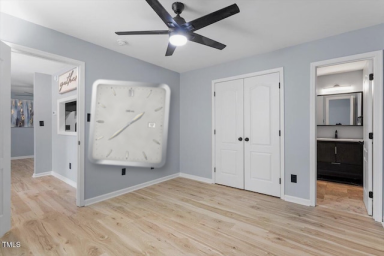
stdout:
h=1 m=38
